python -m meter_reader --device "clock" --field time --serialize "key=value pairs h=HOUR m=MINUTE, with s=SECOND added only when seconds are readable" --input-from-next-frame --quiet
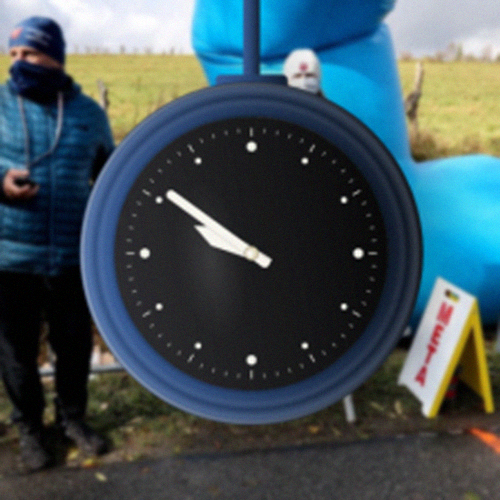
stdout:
h=9 m=51
